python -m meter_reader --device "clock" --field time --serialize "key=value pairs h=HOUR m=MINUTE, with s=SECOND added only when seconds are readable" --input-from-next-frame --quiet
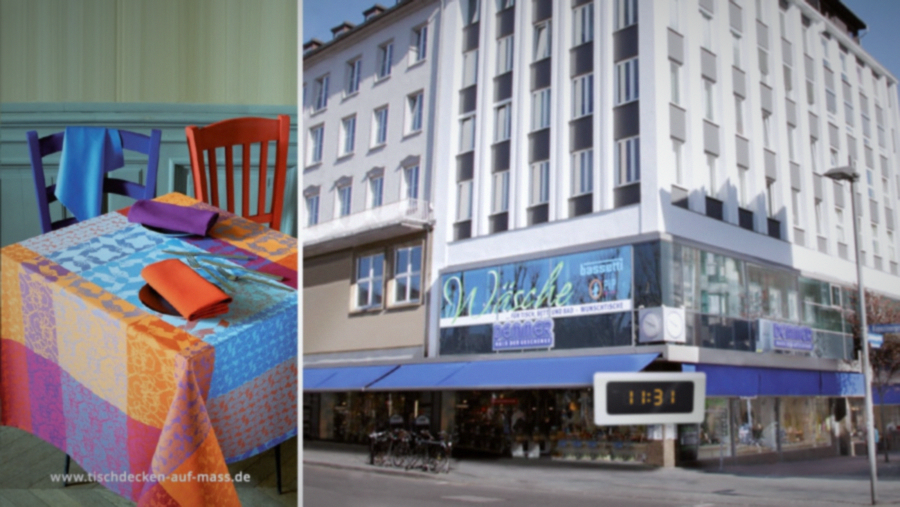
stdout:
h=11 m=31
